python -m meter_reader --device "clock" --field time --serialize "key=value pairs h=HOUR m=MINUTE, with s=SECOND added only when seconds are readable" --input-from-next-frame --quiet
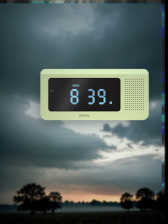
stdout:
h=8 m=39
